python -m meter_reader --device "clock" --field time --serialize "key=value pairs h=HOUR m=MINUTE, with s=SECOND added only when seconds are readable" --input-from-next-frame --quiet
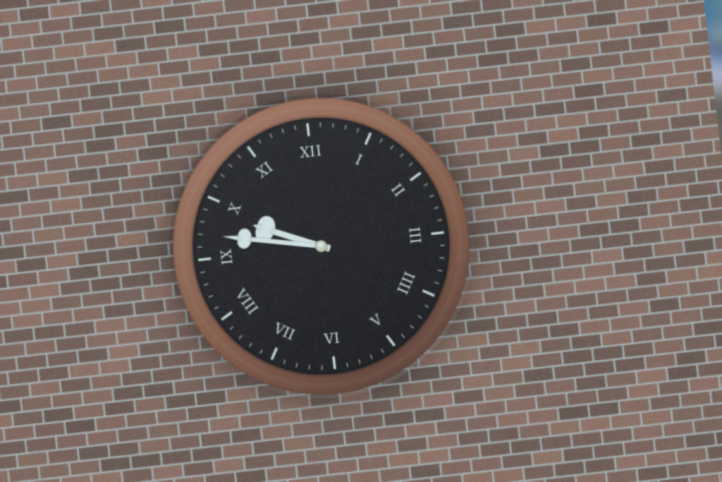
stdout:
h=9 m=47
